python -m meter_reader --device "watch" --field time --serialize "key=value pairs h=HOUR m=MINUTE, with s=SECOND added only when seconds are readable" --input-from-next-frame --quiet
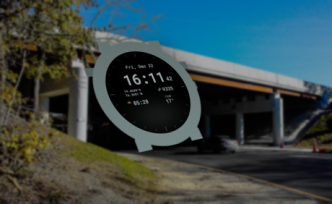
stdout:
h=16 m=11
